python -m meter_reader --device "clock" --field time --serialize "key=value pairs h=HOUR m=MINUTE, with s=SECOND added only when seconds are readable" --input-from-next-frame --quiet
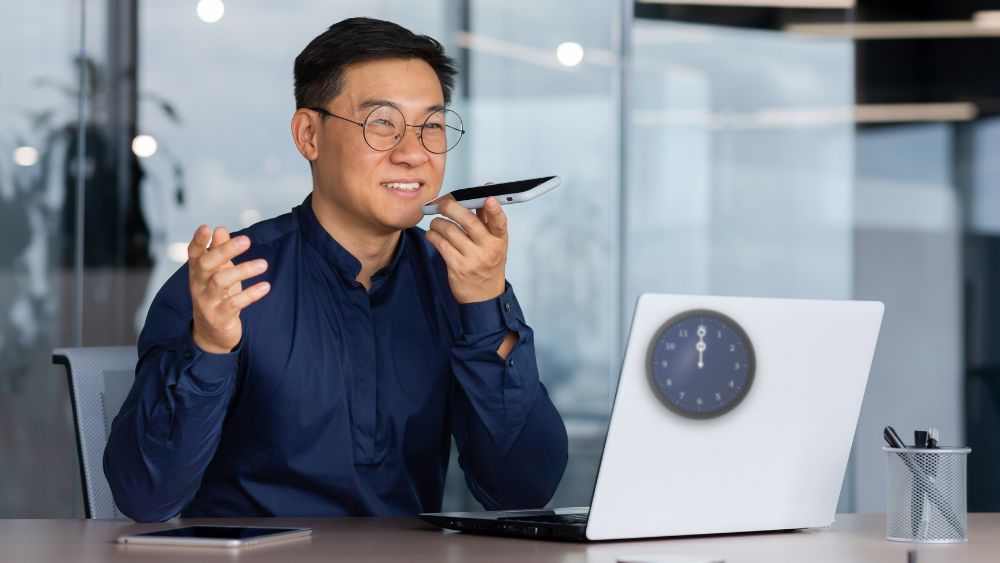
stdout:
h=12 m=0
